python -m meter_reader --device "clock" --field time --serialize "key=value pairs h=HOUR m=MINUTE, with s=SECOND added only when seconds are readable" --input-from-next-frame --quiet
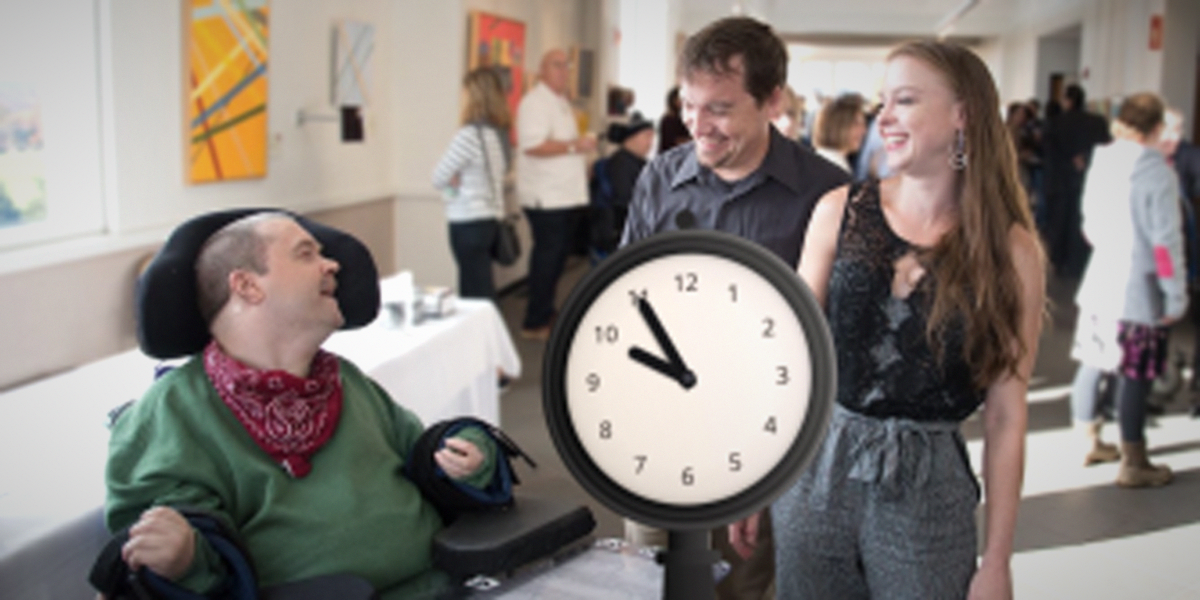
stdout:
h=9 m=55
